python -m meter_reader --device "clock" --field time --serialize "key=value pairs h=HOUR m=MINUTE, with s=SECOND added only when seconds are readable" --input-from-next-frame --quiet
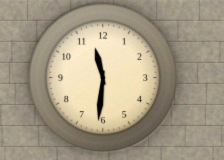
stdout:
h=11 m=31
